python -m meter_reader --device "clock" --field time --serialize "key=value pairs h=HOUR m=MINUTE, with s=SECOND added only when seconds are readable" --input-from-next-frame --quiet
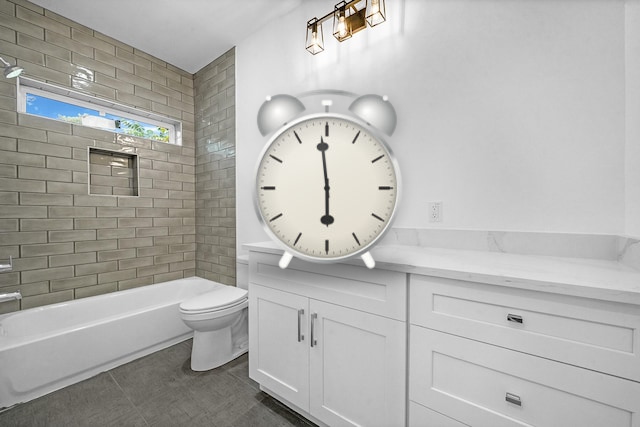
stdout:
h=5 m=59
